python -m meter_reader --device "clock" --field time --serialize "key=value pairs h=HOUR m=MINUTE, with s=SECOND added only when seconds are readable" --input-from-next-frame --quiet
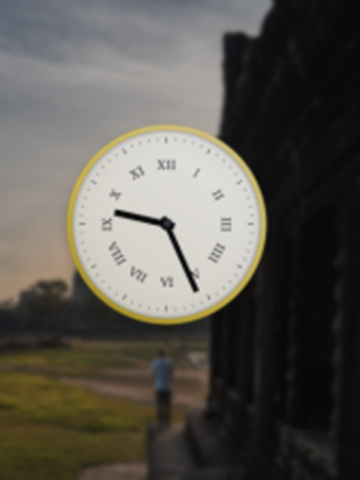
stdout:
h=9 m=26
